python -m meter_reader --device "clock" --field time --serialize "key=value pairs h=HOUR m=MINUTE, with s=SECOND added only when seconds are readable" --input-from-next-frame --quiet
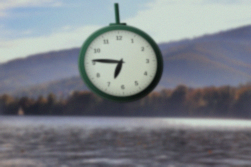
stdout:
h=6 m=46
